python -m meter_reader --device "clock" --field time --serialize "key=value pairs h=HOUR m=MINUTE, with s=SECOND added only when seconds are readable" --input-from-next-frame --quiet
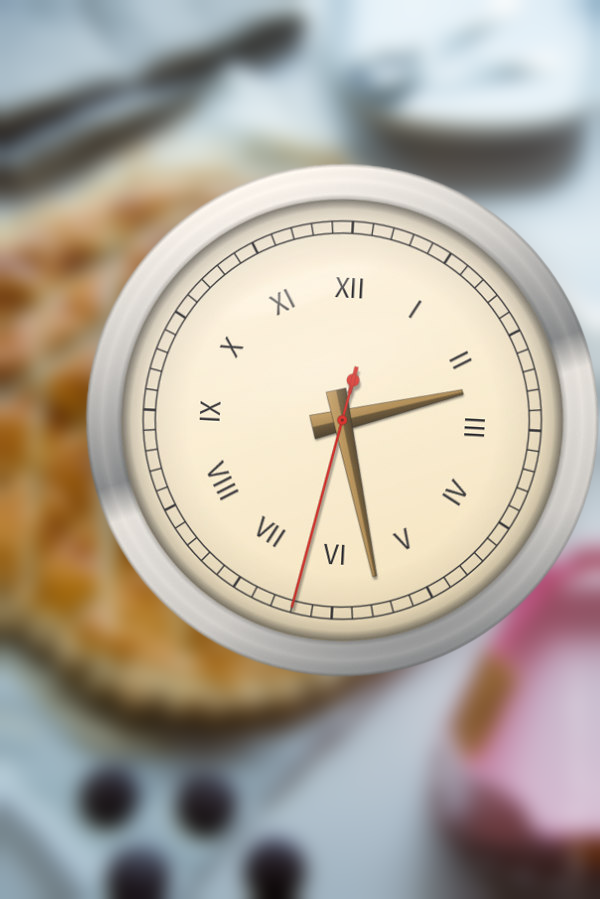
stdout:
h=2 m=27 s=32
